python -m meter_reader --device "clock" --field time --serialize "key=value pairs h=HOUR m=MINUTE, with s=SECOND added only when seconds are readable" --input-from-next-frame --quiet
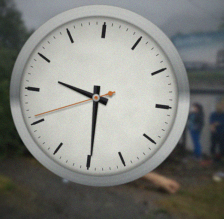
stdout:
h=9 m=29 s=41
